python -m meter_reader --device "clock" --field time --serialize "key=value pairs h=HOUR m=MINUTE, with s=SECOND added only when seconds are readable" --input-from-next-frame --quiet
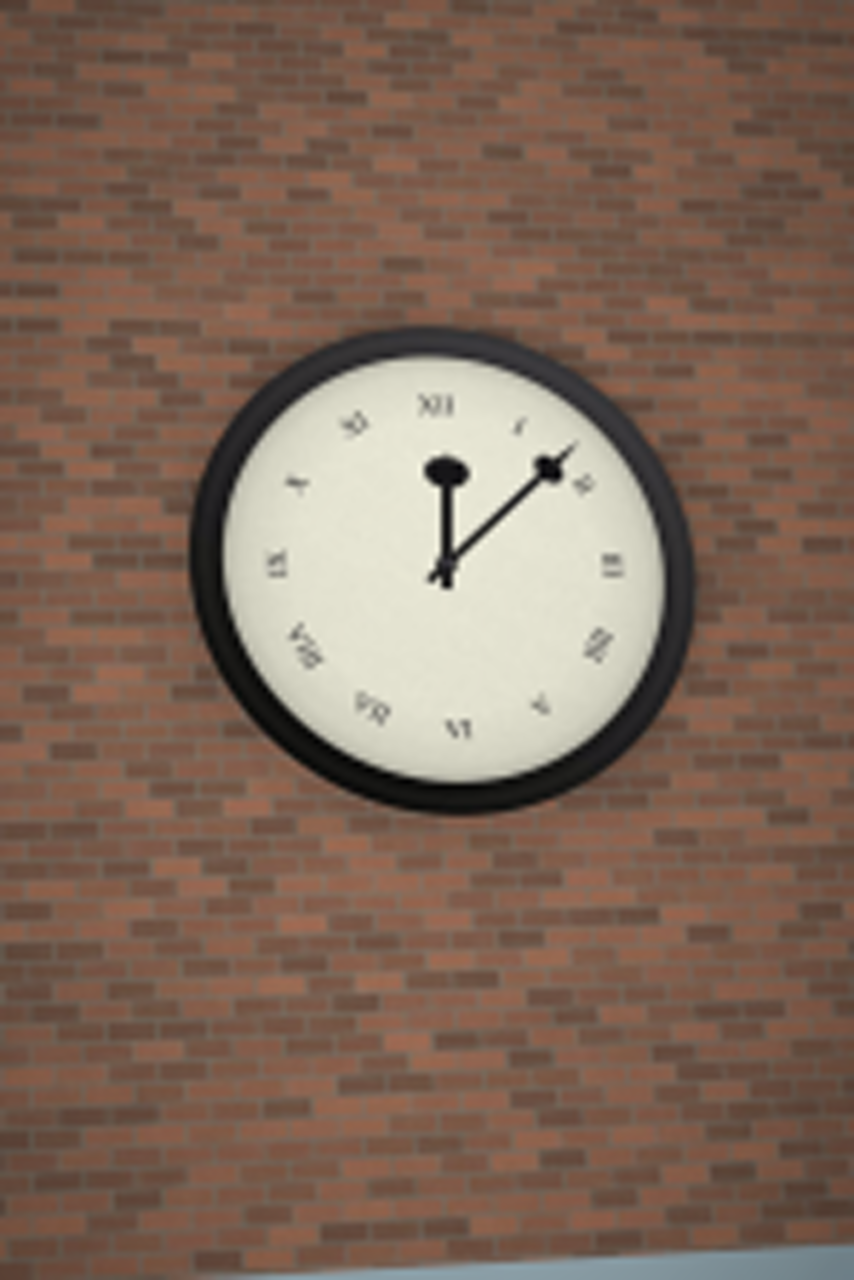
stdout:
h=12 m=8
